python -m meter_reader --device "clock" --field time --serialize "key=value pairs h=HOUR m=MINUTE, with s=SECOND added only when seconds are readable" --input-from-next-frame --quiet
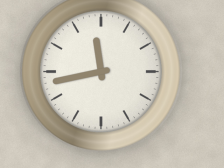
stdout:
h=11 m=43
